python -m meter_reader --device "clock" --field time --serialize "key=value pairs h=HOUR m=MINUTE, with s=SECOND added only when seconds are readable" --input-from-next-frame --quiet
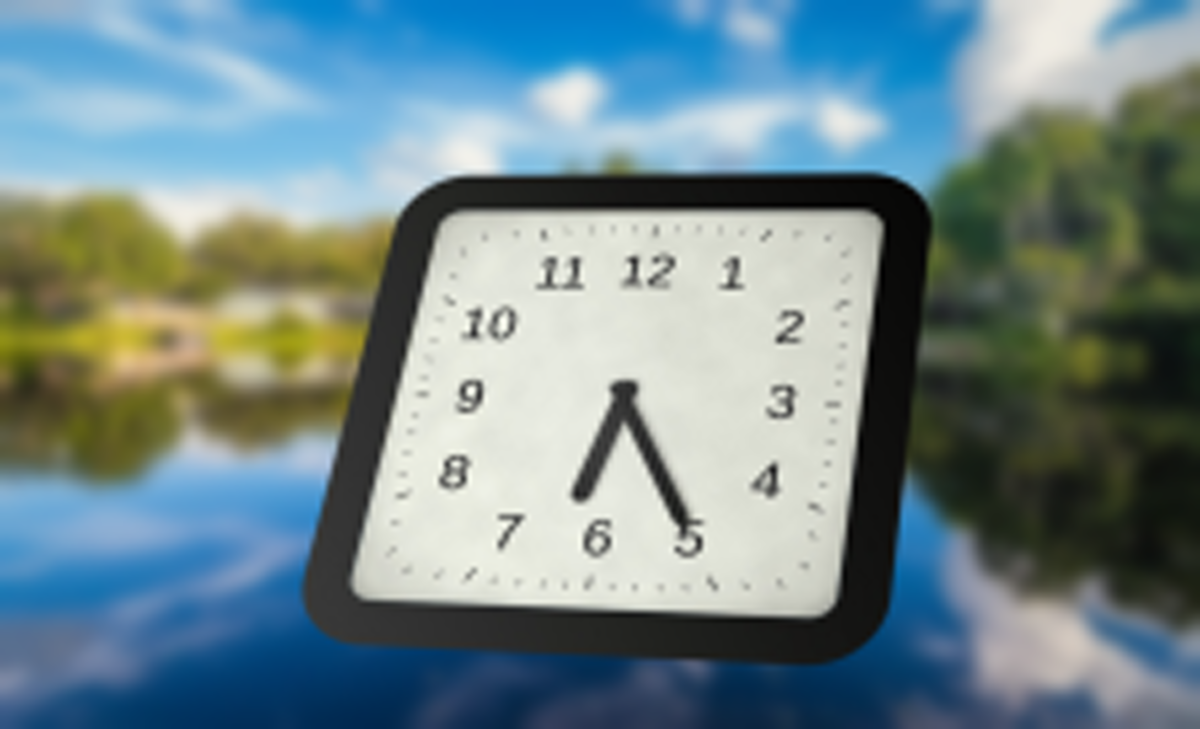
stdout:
h=6 m=25
